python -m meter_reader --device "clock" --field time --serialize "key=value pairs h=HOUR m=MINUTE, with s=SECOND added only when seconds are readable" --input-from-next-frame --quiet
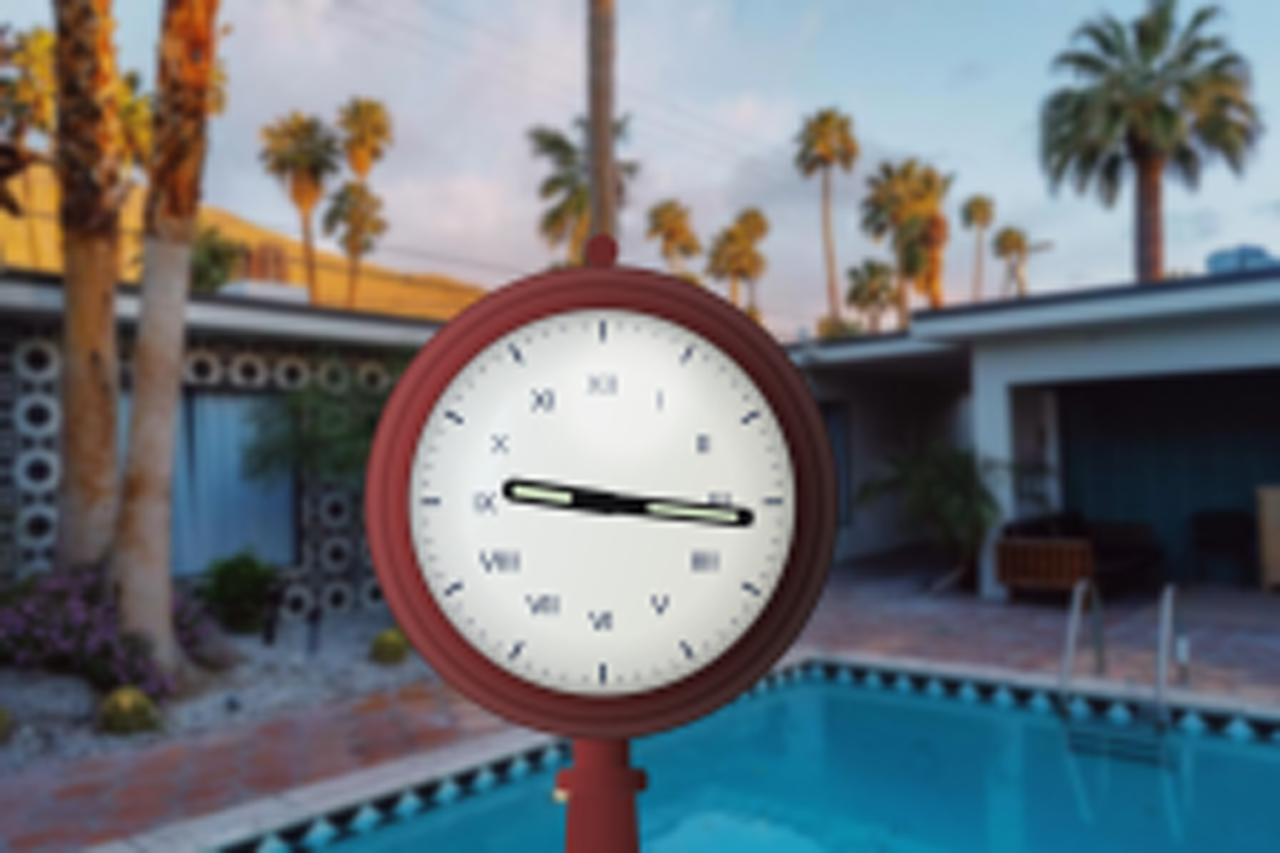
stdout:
h=9 m=16
